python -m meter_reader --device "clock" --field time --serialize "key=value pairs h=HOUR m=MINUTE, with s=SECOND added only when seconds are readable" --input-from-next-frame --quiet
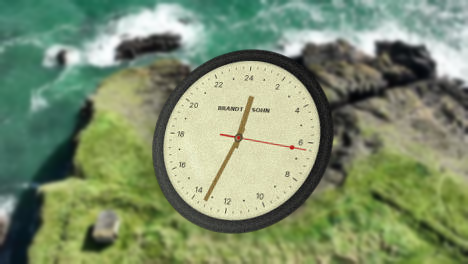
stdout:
h=0 m=33 s=16
